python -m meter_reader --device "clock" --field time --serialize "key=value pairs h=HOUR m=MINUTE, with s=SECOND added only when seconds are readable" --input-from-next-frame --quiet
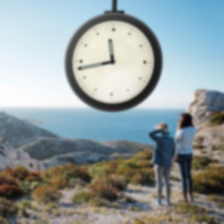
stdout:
h=11 m=43
